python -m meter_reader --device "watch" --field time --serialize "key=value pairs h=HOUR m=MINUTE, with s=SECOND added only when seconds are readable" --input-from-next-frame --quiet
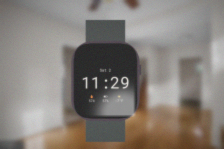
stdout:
h=11 m=29
